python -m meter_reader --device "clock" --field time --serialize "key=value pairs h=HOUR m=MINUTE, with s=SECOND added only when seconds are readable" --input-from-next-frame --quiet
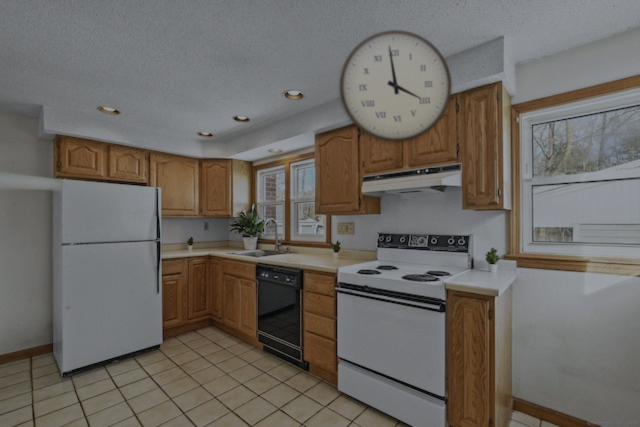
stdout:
h=3 m=59
